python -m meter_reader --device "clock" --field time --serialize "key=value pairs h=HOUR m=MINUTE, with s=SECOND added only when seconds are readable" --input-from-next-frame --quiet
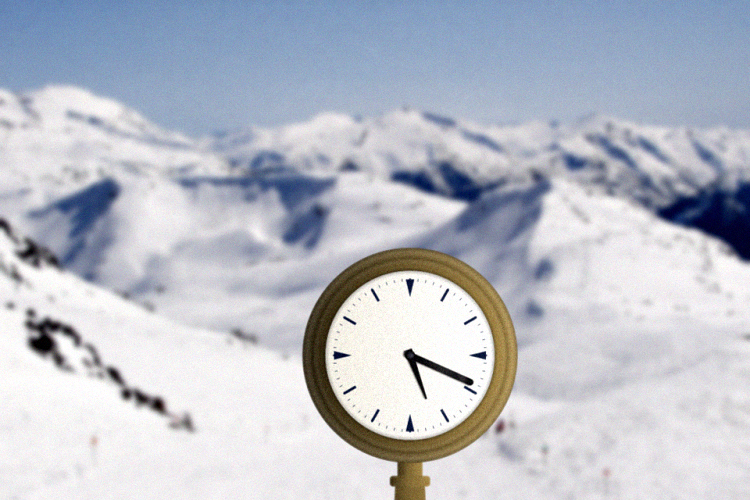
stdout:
h=5 m=19
